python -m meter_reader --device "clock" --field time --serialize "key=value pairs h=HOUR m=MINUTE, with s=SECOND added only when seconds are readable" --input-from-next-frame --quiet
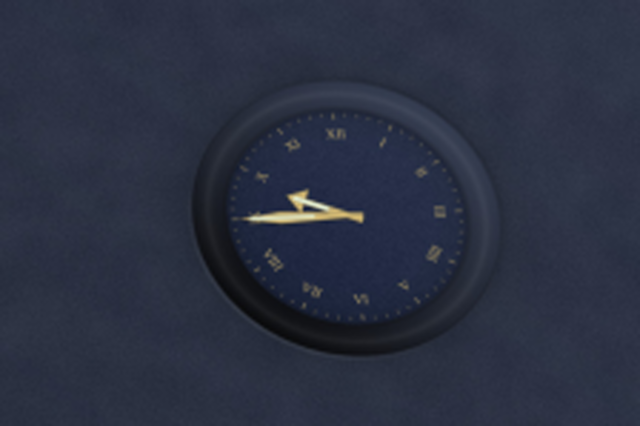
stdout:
h=9 m=45
